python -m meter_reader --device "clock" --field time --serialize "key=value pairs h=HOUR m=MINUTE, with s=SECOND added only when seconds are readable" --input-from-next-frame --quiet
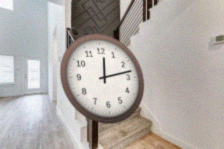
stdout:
h=12 m=13
